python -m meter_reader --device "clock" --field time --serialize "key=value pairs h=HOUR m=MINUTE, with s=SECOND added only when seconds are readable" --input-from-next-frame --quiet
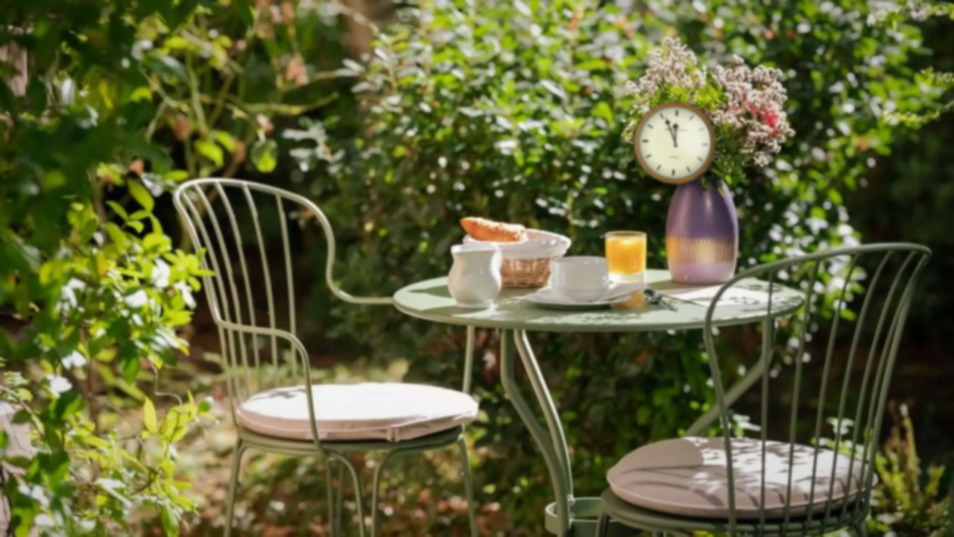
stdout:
h=11 m=56
